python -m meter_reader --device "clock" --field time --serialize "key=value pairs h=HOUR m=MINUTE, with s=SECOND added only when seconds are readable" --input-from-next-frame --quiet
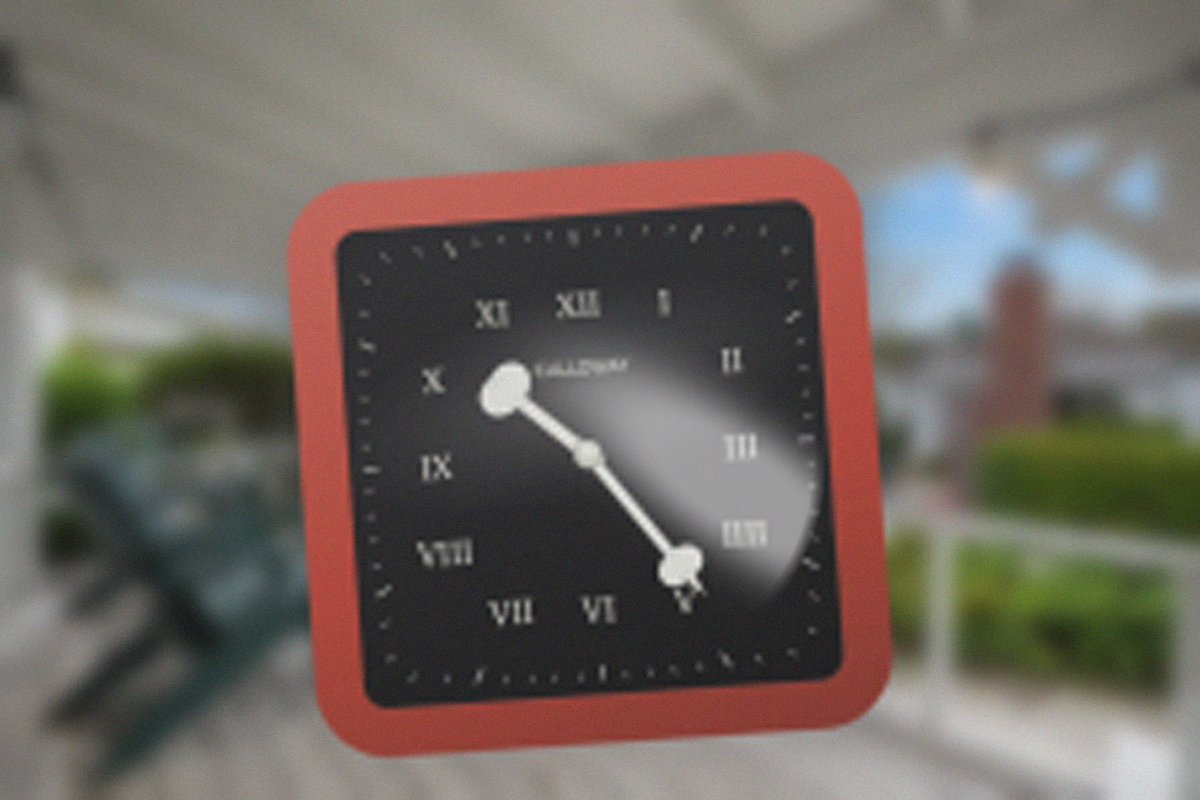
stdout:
h=10 m=24
